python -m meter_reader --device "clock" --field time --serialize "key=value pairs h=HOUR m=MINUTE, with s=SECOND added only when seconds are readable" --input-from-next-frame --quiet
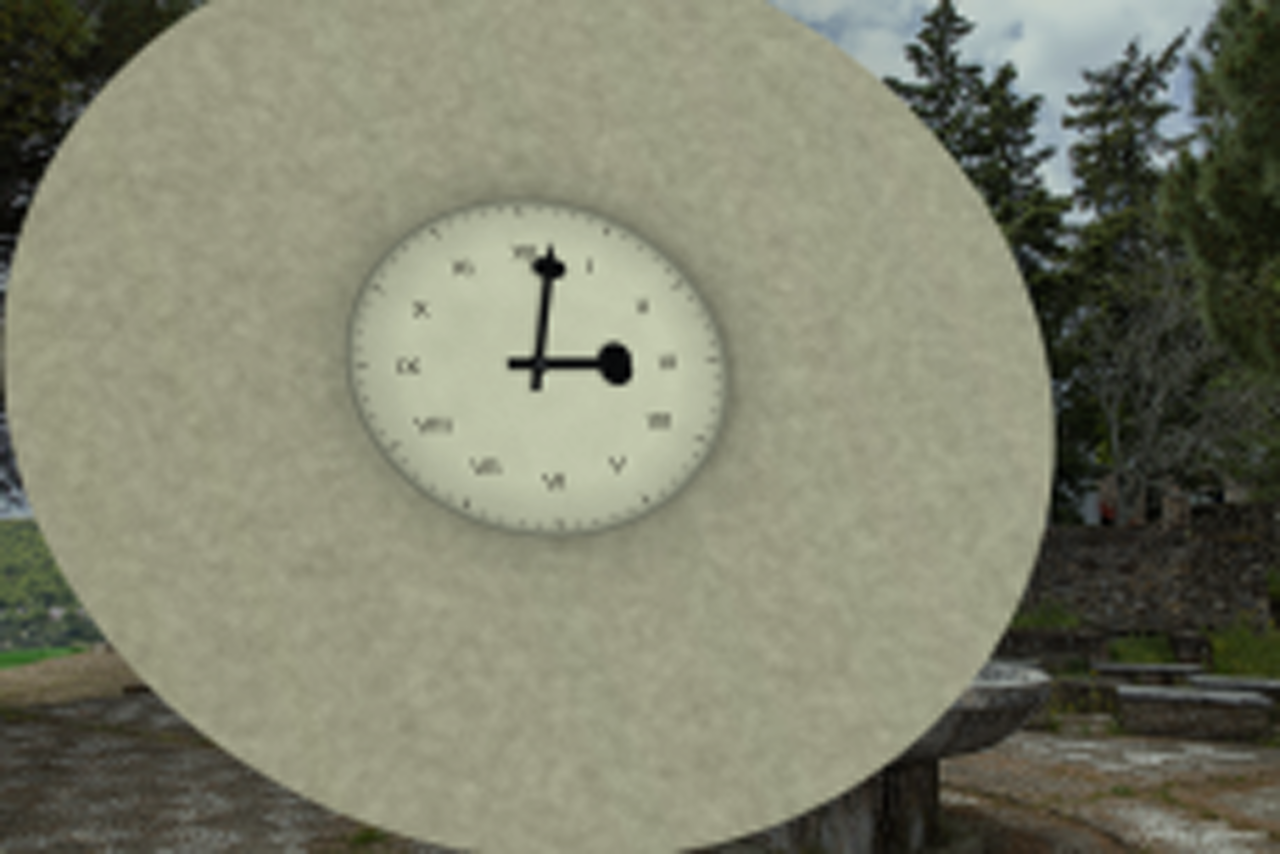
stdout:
h=3 m=2
